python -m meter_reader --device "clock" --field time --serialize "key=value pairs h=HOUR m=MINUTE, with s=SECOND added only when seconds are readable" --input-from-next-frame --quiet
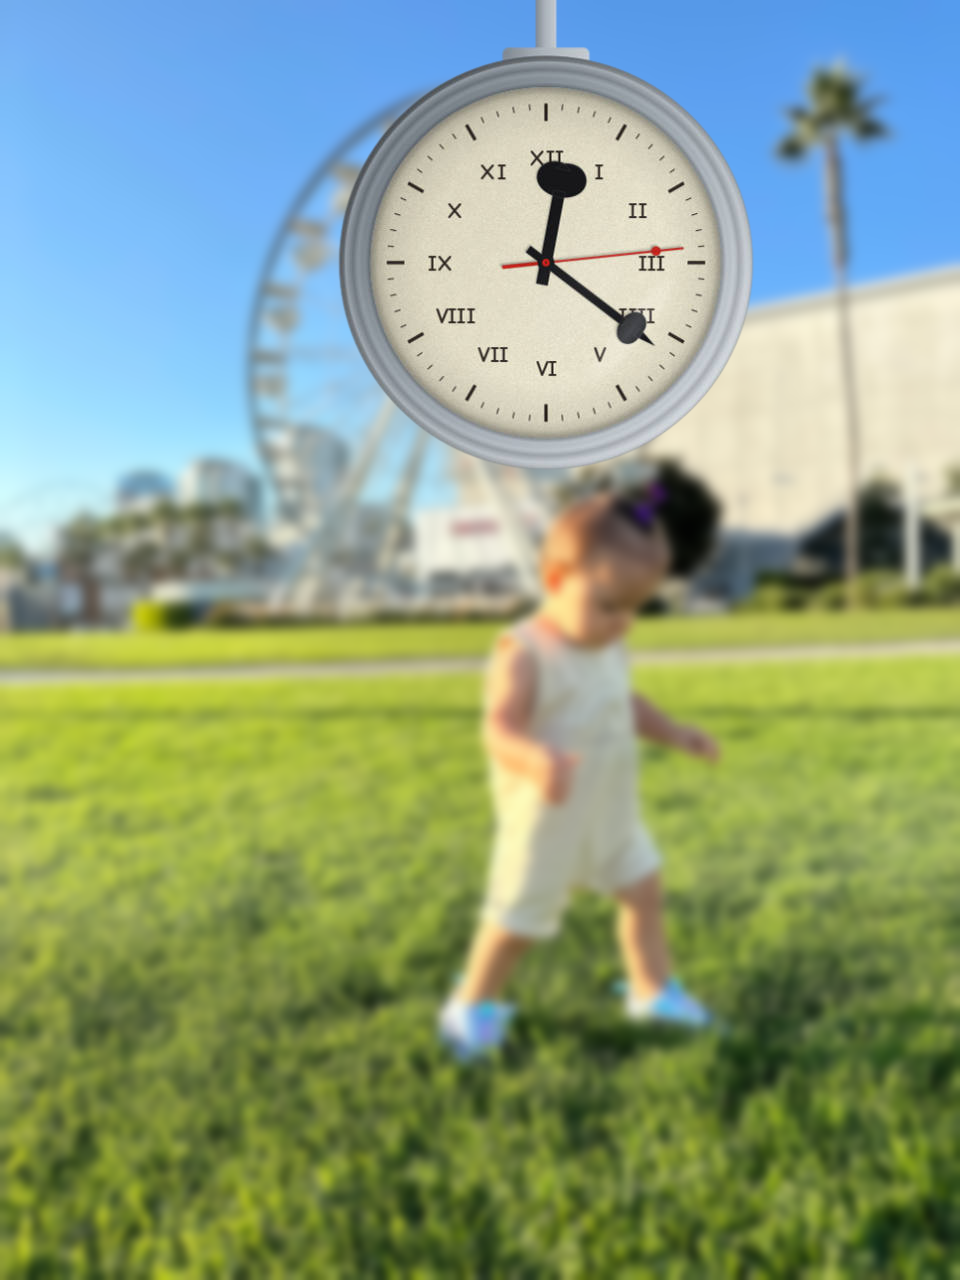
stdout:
h=12 m=21 s=14
